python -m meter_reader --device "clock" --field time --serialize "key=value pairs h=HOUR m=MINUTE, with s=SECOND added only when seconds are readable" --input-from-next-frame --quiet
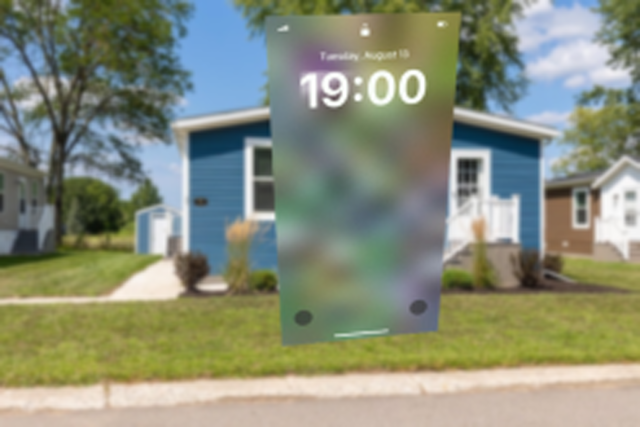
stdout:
h=19 m=0
